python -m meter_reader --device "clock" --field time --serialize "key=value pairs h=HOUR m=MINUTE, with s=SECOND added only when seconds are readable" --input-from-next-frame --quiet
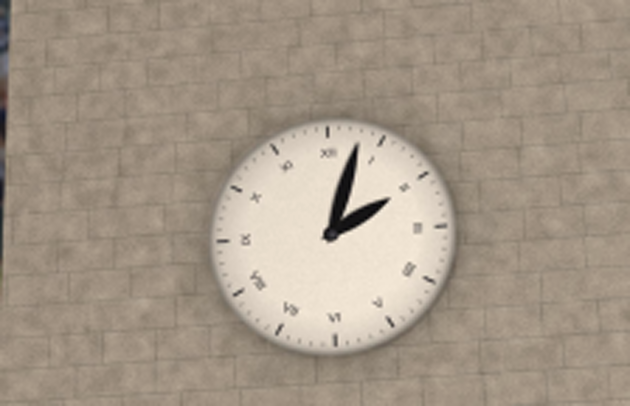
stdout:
h=2 m=3
